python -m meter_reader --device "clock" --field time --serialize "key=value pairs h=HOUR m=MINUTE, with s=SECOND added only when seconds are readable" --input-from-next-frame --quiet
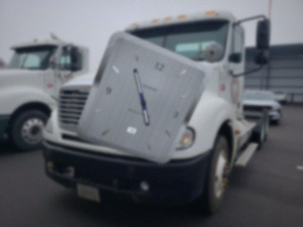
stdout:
h=4 m=54
